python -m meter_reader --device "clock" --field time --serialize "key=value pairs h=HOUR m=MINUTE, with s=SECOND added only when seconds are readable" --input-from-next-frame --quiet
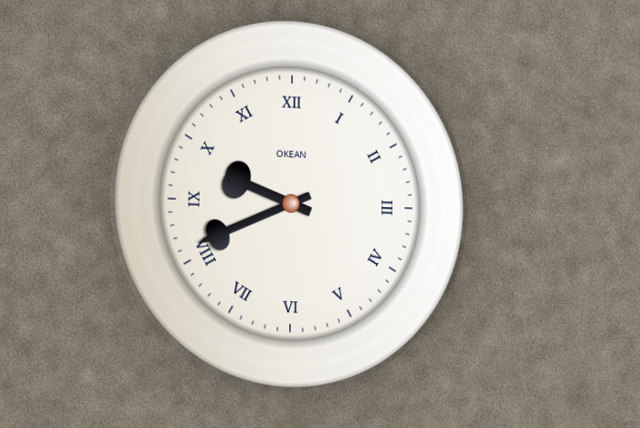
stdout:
h=9 m=41
